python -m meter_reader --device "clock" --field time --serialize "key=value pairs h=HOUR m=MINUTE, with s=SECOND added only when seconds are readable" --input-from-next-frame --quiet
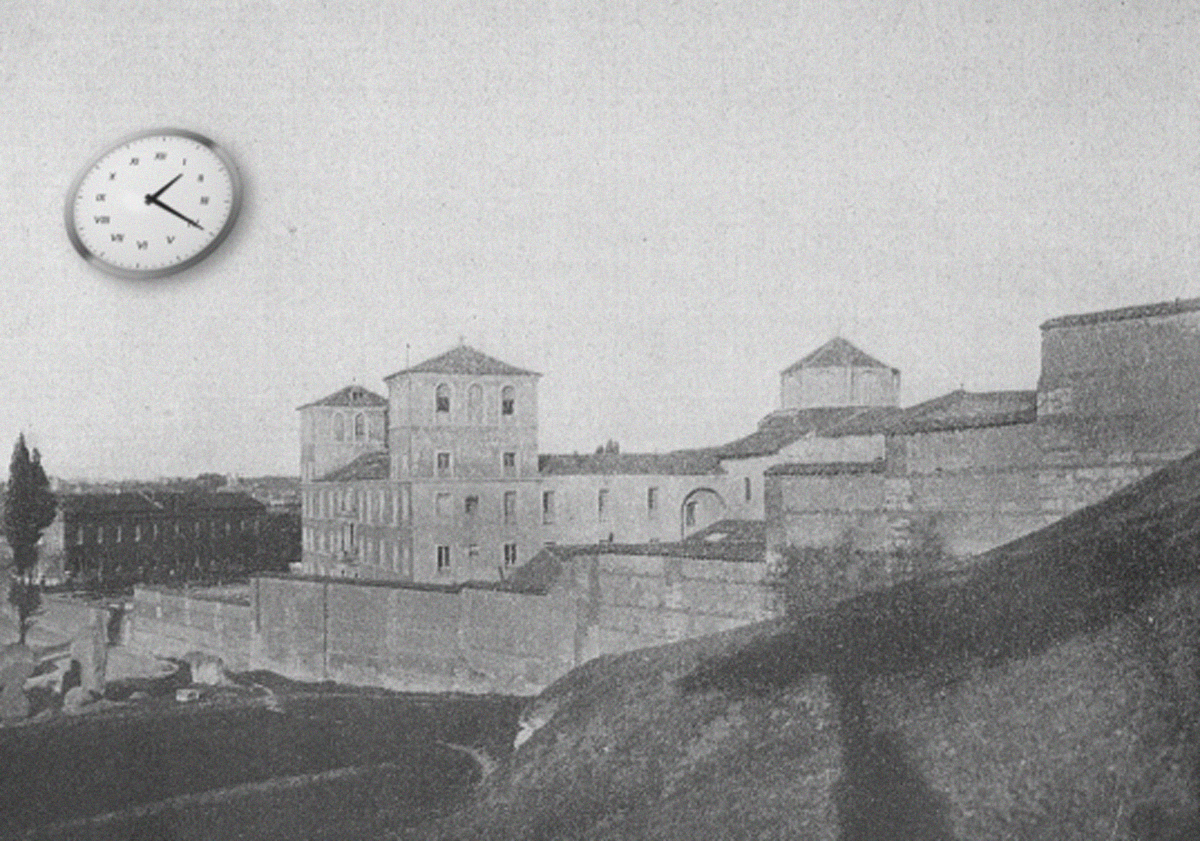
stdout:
h=1 m=20
